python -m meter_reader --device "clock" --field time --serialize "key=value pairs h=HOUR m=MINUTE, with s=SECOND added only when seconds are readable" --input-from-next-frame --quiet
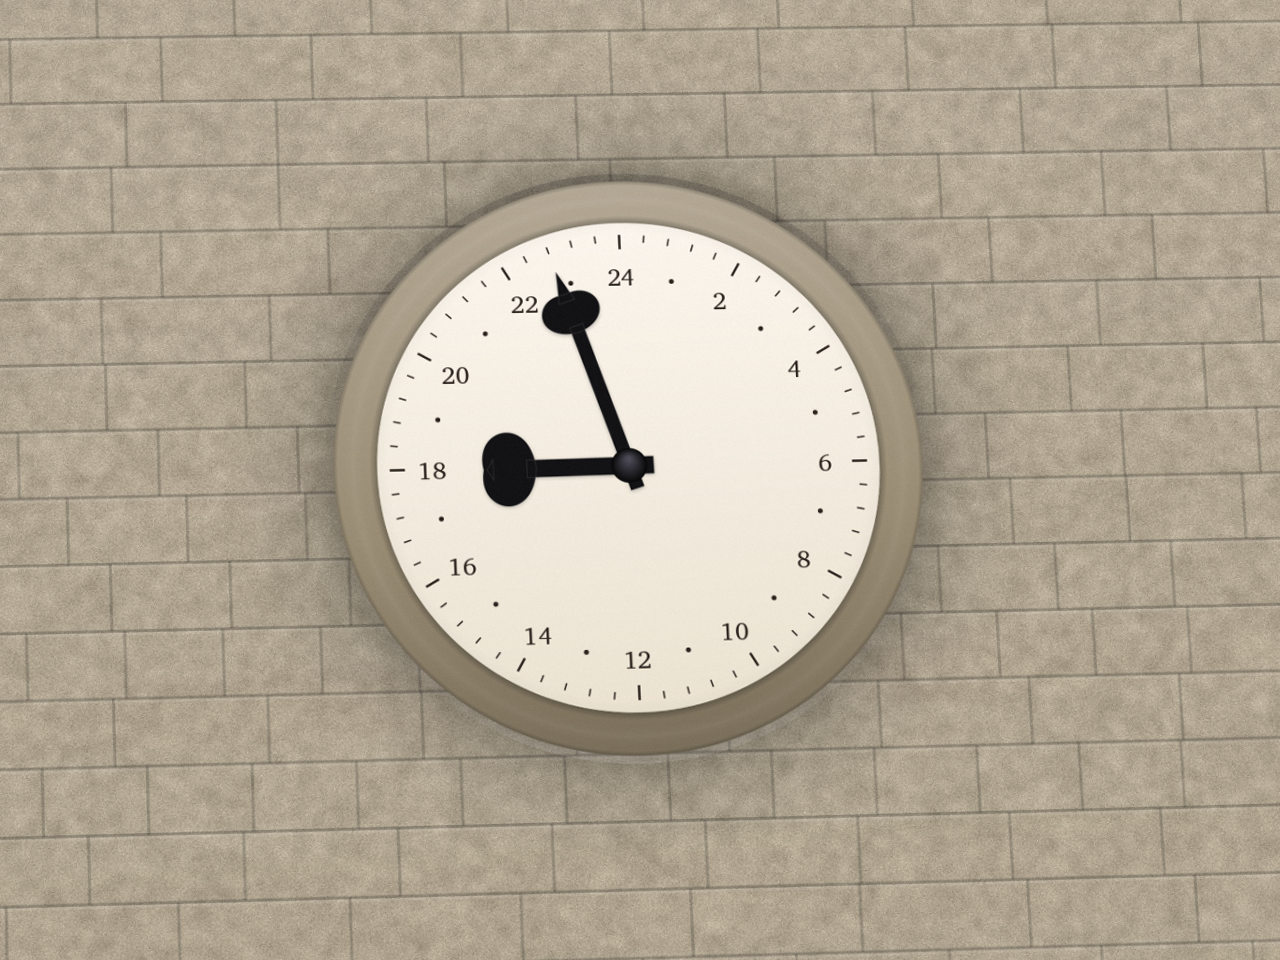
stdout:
h=17 m=57
